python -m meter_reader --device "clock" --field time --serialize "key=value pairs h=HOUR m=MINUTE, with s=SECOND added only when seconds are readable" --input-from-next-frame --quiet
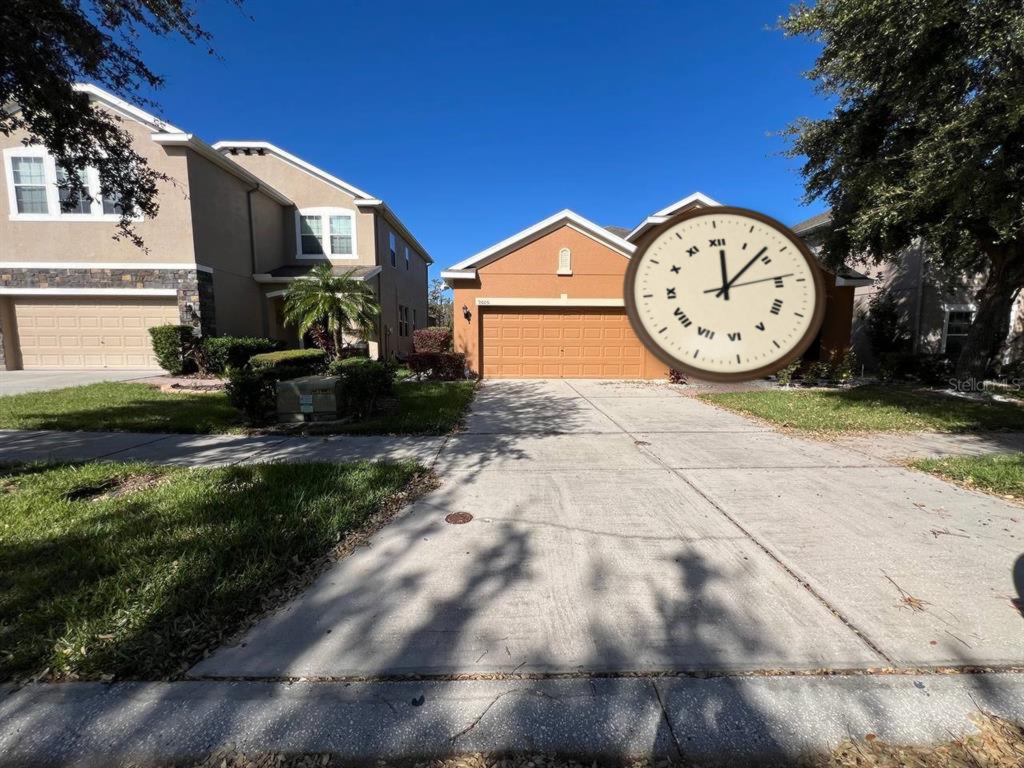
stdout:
h=12 m=8 s=14
